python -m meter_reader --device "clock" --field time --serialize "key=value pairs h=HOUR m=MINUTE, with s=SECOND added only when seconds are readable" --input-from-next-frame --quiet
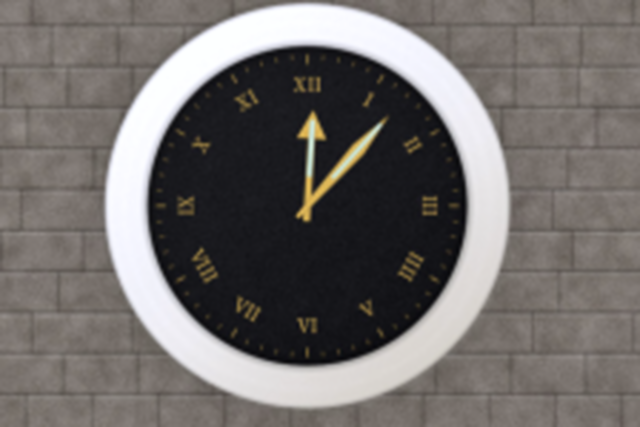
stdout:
h=12 m=7
